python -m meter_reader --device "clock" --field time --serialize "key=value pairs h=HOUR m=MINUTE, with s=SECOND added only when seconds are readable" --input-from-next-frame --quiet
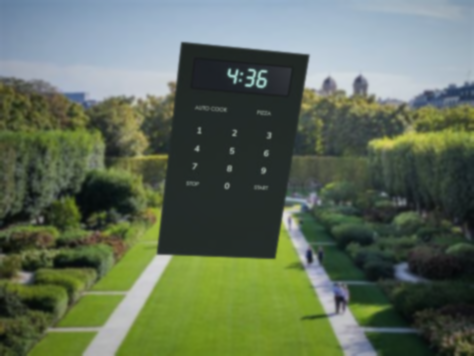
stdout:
h=4 m=36
